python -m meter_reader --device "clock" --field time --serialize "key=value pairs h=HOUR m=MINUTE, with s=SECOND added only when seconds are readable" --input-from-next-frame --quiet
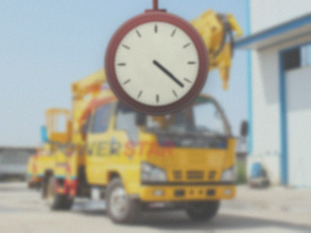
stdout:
h=4 m=22
